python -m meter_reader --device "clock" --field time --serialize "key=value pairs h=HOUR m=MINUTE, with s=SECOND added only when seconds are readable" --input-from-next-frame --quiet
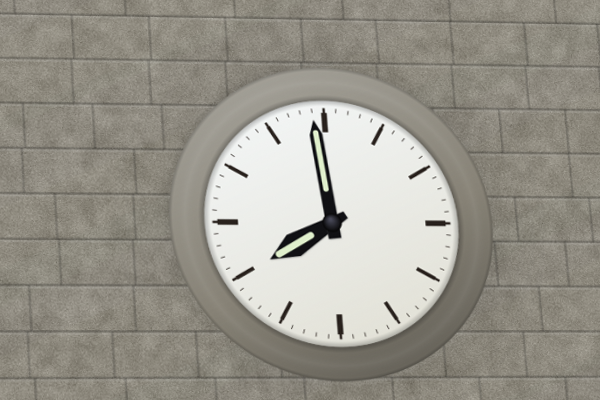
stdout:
h=7 m=59
